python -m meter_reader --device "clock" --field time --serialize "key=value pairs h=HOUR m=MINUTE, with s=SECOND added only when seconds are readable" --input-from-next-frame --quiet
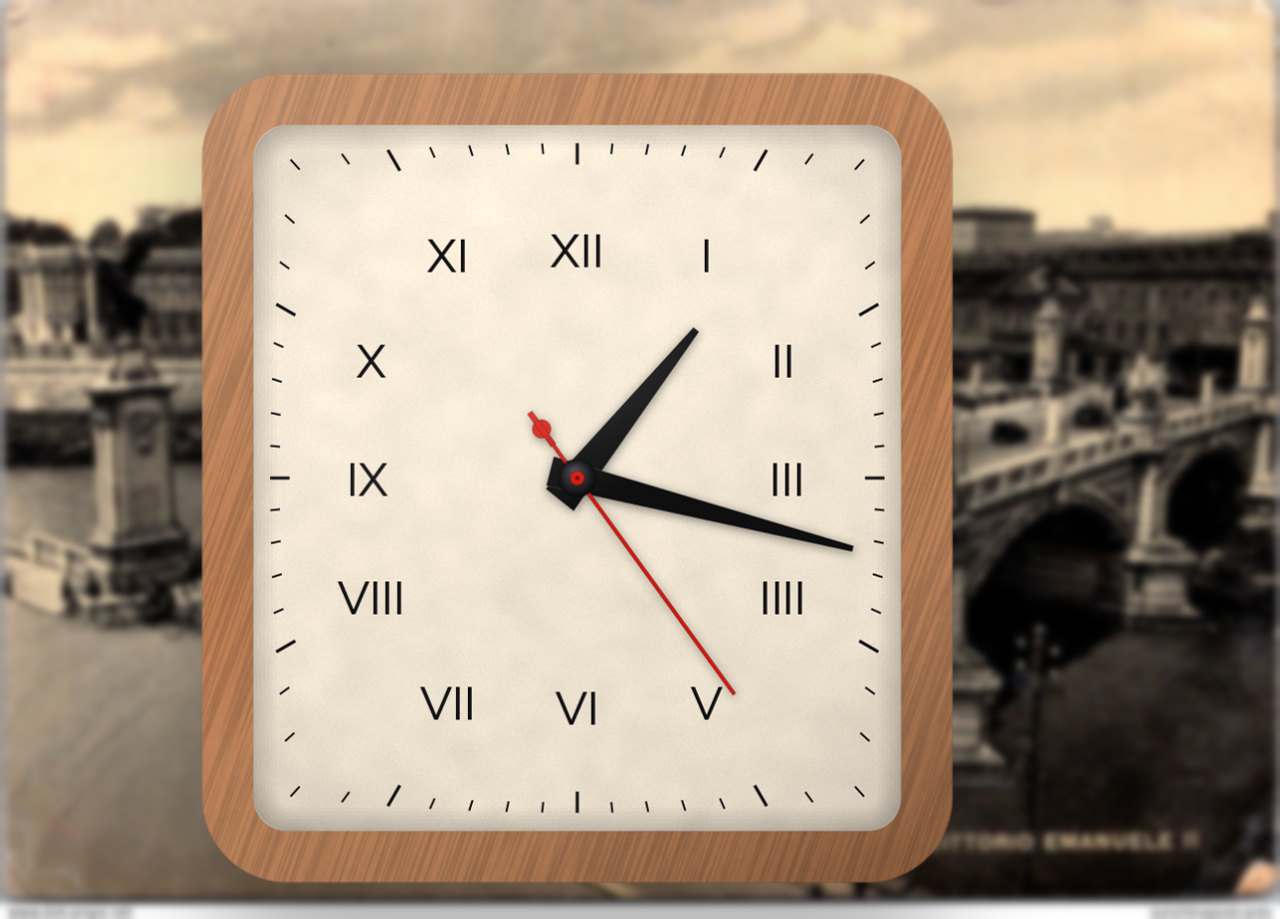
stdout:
h=1 m=17 s=24
